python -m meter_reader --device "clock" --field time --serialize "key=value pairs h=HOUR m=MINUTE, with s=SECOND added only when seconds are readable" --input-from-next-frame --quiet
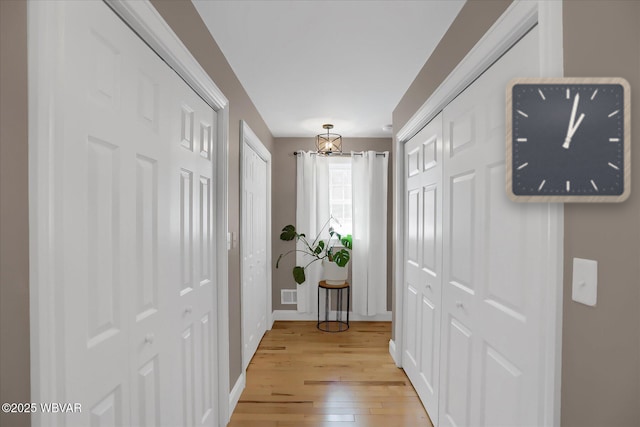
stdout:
h=1 m=2
